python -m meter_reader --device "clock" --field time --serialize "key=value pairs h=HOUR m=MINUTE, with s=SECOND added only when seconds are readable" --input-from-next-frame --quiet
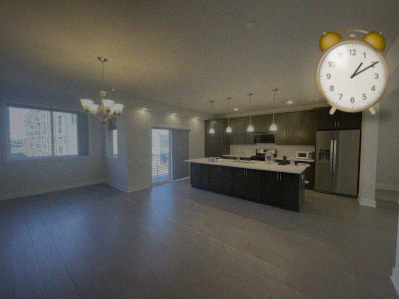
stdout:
h=1 m=10
